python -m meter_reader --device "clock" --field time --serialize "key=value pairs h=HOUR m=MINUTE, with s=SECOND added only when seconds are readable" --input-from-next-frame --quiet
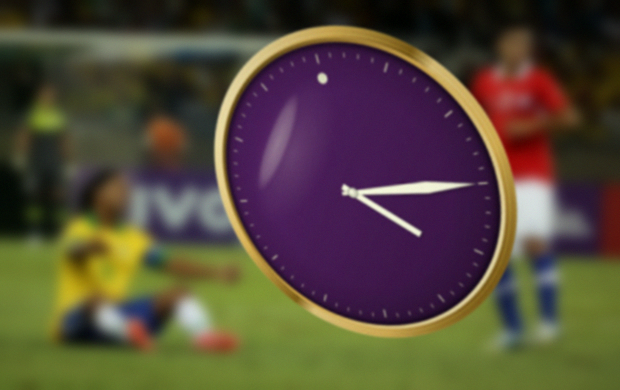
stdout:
h=4 m=15
